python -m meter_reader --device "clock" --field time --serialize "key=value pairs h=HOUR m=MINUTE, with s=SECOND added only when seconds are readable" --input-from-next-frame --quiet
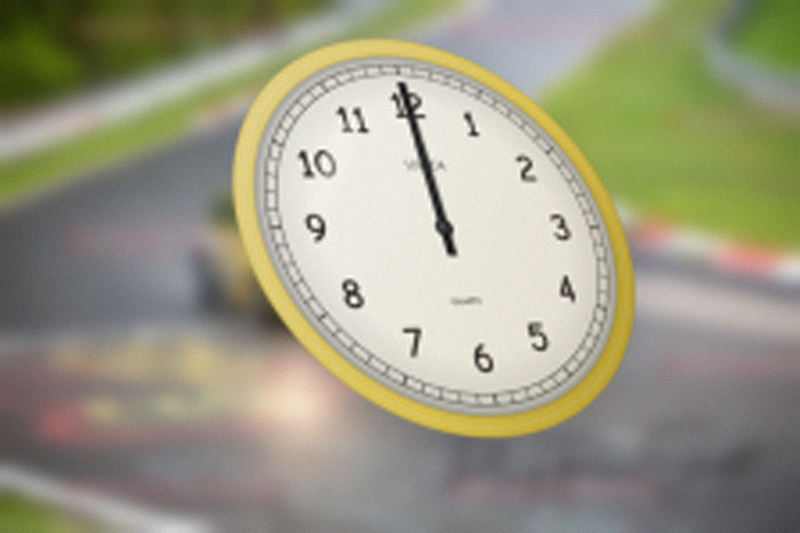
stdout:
h=12 m=0
